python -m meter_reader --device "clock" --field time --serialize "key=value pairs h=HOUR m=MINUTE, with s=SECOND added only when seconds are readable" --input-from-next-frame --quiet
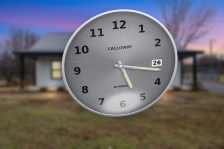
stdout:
h=5 m=17
